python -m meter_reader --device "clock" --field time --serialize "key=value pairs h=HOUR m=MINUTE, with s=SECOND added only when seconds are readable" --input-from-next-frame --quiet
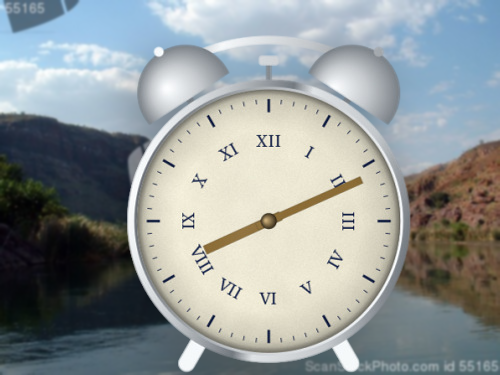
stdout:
h=8 m=11
